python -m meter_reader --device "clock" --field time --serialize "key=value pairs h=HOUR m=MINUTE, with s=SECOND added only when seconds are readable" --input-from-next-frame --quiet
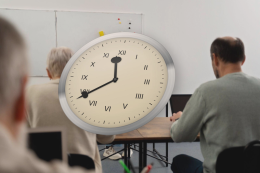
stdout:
h=11 m=39
